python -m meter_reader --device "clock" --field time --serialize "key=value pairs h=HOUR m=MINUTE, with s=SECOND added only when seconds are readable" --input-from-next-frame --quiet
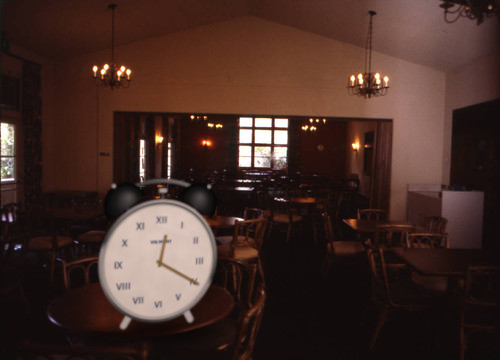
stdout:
h=12 m=20
